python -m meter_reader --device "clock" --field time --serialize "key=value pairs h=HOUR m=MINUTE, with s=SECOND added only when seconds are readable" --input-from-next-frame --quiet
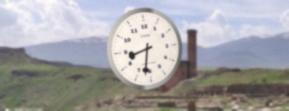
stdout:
h=8 m=32
